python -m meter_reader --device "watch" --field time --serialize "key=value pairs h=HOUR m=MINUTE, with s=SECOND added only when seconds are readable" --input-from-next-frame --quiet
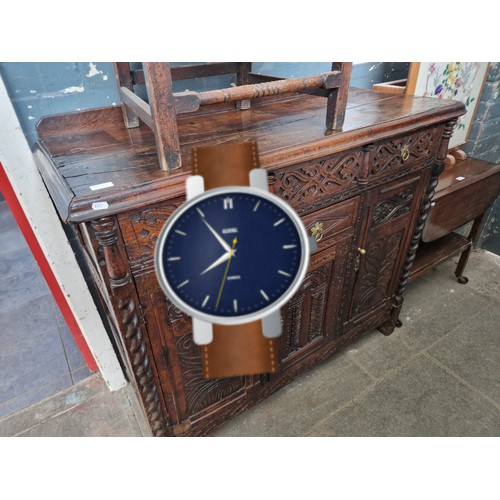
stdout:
h=7 m=54 s=33
